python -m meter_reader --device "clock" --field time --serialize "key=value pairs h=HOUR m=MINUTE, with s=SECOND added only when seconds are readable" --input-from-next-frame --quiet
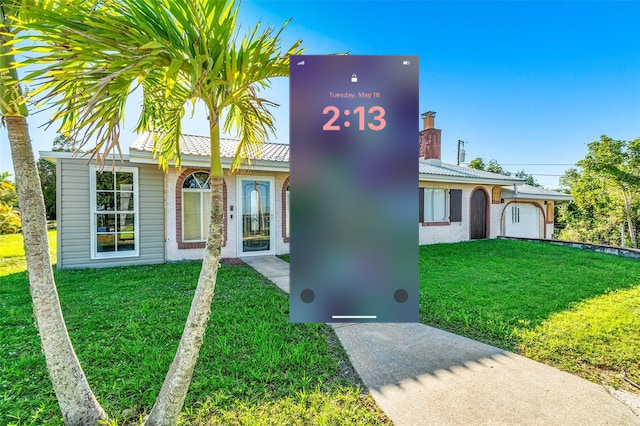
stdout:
h=2 m=13
